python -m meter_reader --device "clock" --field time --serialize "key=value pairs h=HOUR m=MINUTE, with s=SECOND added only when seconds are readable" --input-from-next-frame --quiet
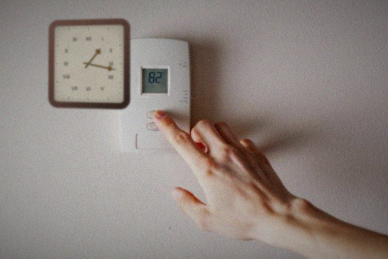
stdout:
h=1 m=17
